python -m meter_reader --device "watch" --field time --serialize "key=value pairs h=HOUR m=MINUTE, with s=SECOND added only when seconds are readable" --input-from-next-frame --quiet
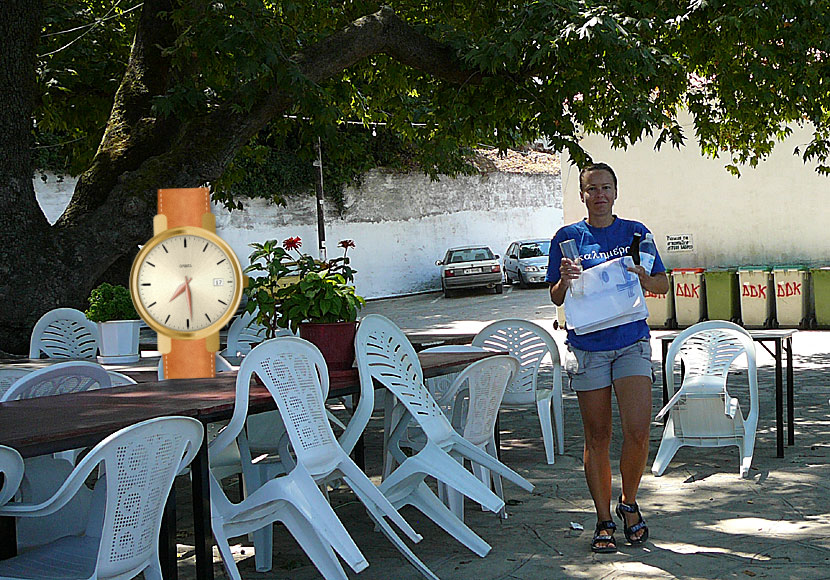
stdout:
h=7 m=29
